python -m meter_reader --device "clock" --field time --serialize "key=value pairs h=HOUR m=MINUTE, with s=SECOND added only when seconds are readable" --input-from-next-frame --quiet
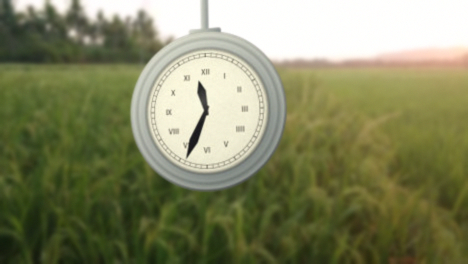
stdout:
h=11 m=34
